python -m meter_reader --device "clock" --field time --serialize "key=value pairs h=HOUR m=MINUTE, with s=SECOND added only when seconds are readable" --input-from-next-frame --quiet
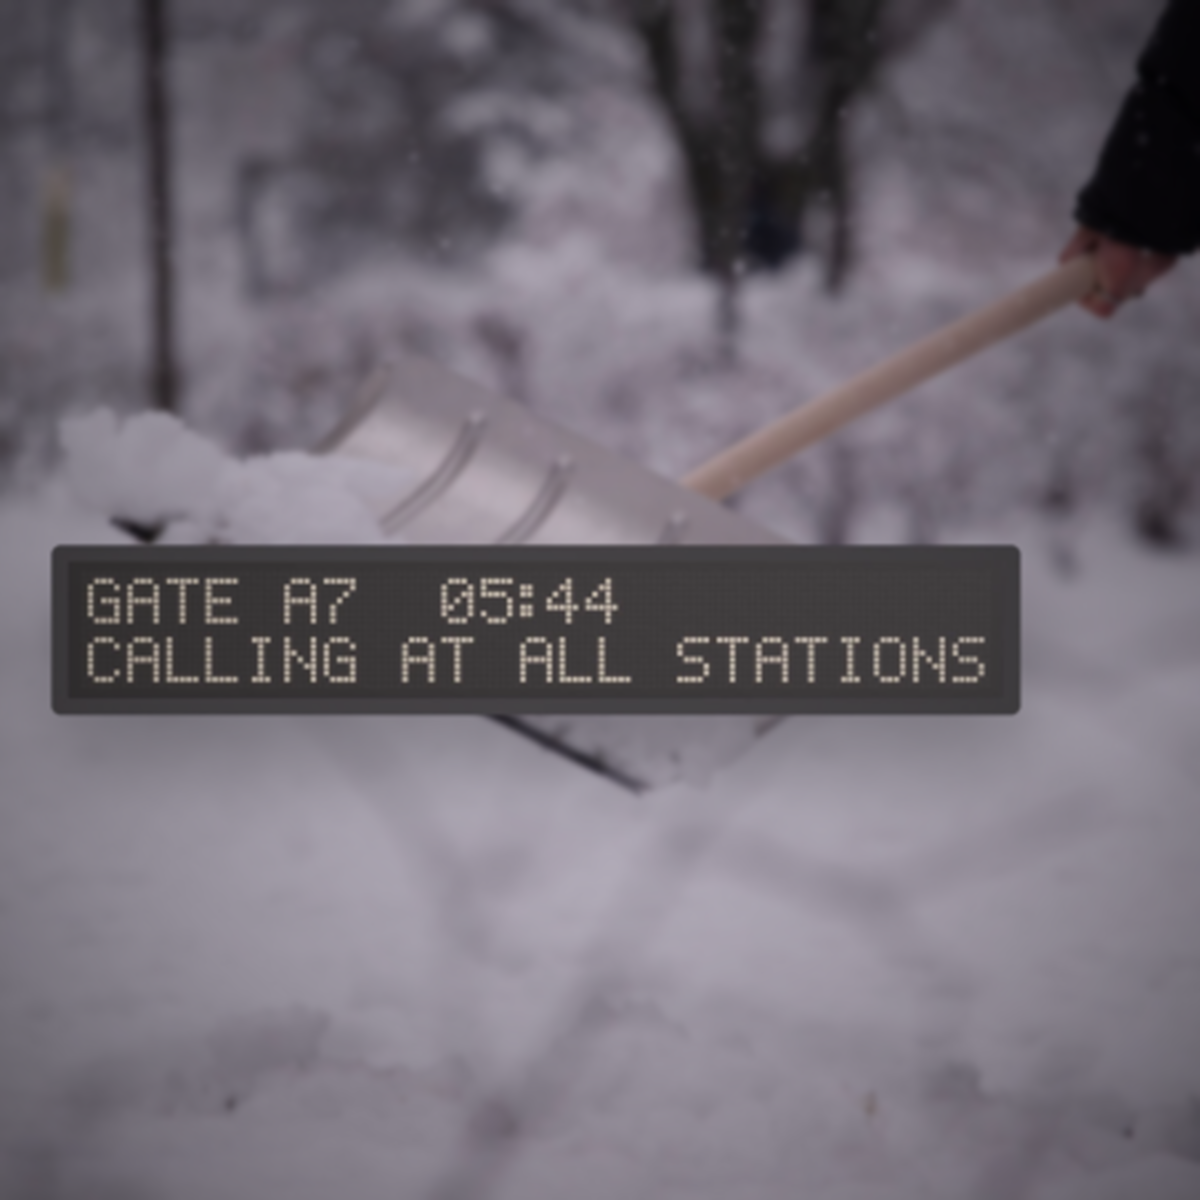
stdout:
h=5 m=44
